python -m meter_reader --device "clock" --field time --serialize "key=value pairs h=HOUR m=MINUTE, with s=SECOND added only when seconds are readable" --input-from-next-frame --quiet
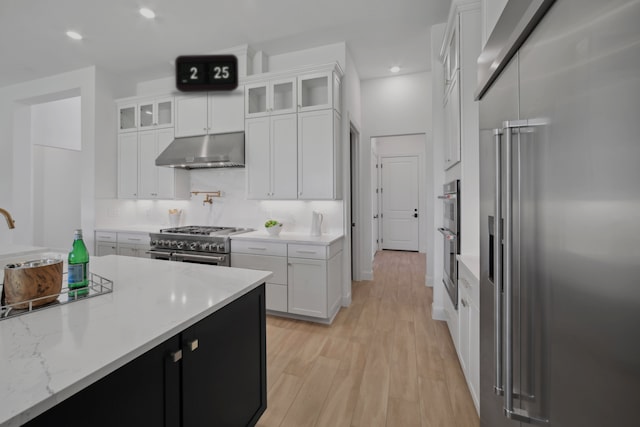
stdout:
h=2 m=25
